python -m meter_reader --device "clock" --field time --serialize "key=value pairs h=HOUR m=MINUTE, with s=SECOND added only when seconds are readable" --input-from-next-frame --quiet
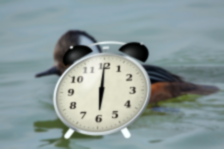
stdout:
h=6 m=0
